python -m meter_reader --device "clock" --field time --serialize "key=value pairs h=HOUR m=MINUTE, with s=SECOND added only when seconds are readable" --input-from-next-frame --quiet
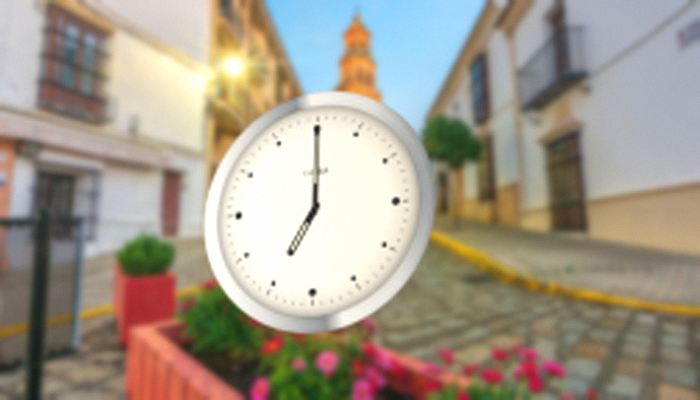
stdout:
h=7 m=0
